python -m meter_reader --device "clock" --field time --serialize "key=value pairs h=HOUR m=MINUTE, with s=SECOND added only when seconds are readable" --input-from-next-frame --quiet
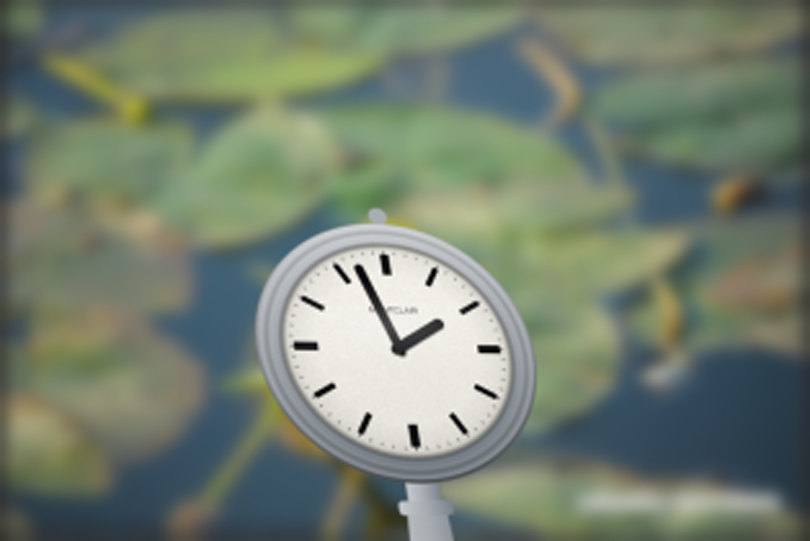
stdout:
h=1 m=57
